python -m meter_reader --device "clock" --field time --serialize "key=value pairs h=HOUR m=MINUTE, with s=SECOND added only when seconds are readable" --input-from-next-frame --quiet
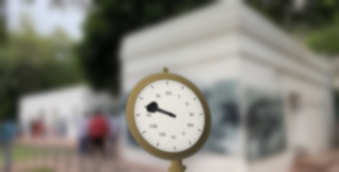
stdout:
h=9 m=48
